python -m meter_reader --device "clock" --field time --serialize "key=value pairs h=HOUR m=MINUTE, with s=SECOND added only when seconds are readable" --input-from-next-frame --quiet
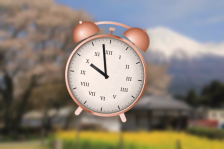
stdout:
h=9 m=58
